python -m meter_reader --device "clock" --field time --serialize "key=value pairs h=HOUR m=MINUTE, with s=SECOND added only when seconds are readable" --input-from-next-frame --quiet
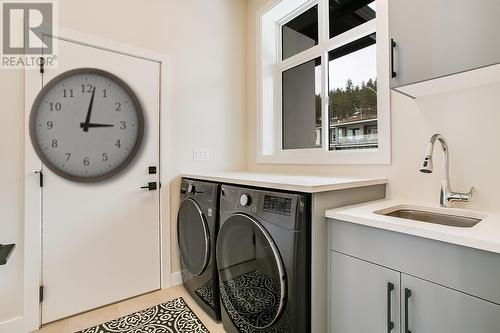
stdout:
h=3 m=2
